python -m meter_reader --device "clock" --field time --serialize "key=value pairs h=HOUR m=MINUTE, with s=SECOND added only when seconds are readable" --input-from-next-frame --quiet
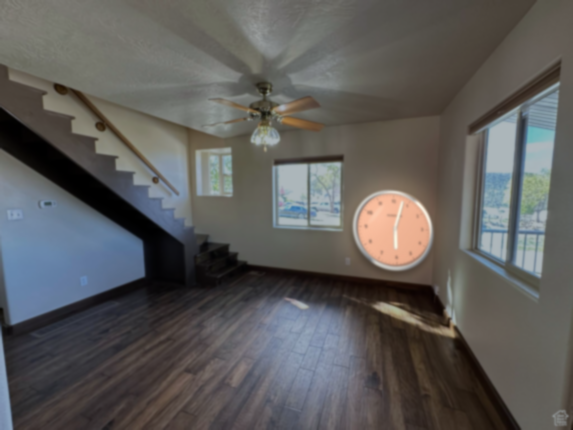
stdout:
h=6 m=3
